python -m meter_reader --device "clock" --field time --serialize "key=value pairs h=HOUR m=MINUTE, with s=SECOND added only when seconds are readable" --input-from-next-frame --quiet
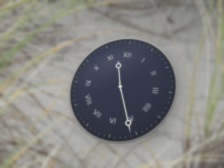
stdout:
h=11 m=26
